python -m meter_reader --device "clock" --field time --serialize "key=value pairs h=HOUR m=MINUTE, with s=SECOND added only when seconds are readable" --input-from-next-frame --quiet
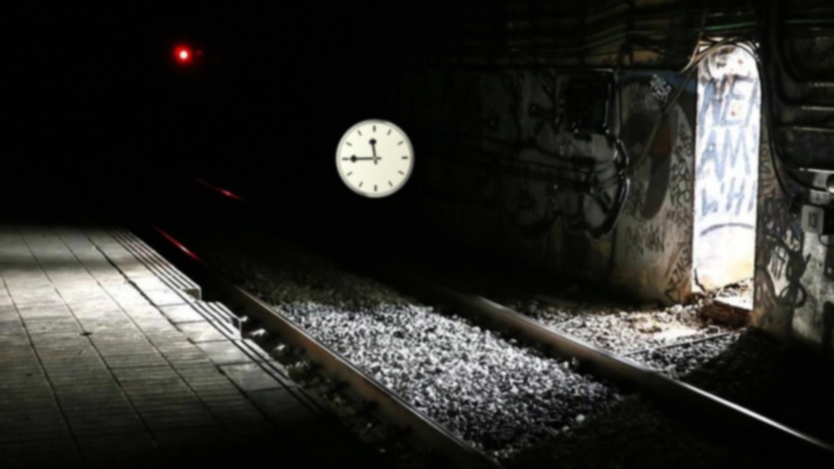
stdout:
h=11 m=45
